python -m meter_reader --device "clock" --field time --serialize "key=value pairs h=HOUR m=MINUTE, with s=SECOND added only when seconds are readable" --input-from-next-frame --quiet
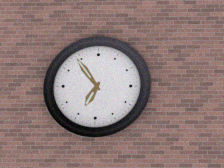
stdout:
h=6 m=54
